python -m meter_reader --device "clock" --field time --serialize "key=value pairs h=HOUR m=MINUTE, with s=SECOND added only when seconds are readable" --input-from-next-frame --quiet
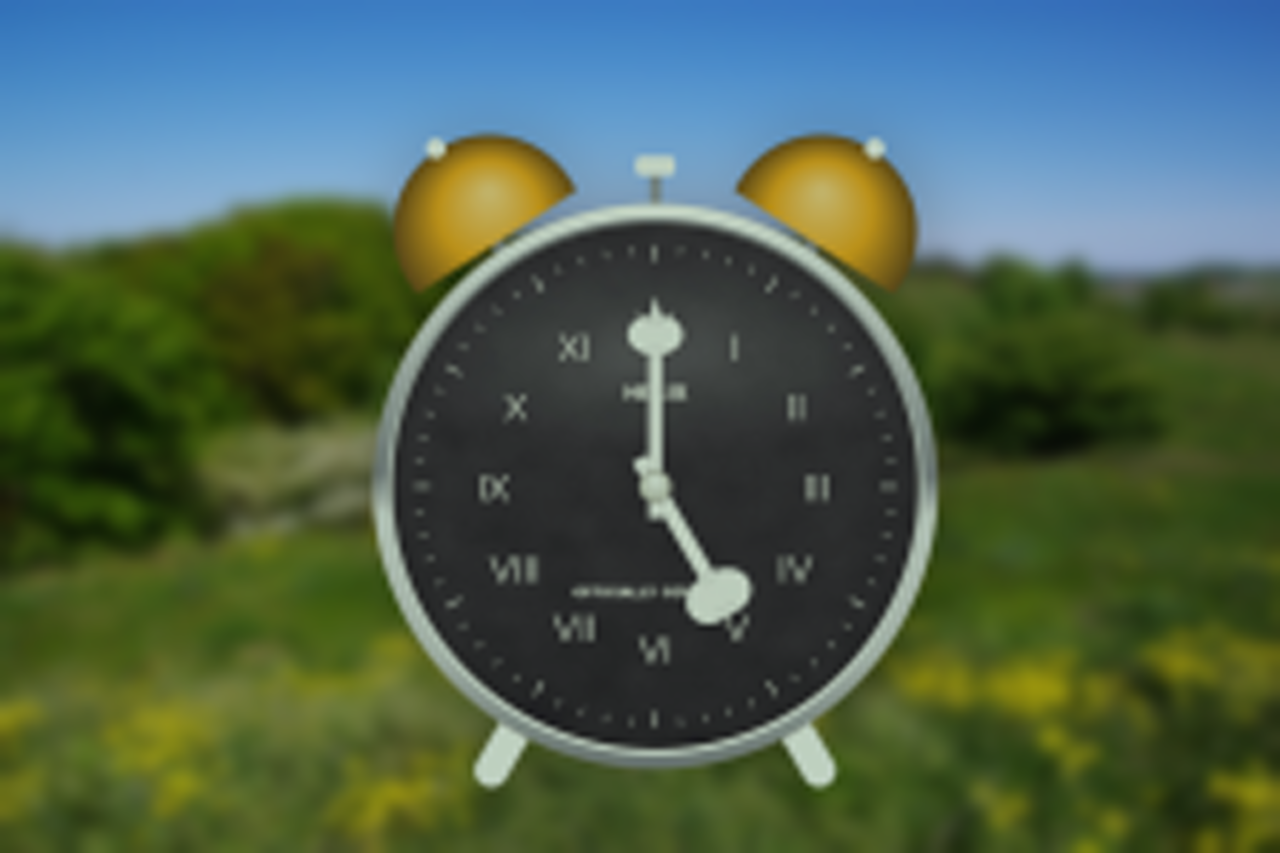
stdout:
h=5 m=0
